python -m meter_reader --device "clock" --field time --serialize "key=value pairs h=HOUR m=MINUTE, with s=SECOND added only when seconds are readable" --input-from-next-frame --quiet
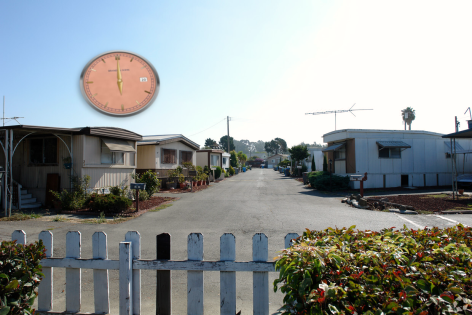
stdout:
h=6 m=0
